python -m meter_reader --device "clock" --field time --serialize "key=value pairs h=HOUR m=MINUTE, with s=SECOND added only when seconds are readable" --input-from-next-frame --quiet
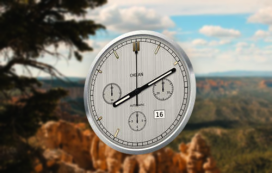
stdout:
h=8 m=11
